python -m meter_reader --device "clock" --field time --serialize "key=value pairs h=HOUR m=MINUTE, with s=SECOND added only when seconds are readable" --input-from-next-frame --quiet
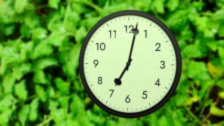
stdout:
h=7 m=2
